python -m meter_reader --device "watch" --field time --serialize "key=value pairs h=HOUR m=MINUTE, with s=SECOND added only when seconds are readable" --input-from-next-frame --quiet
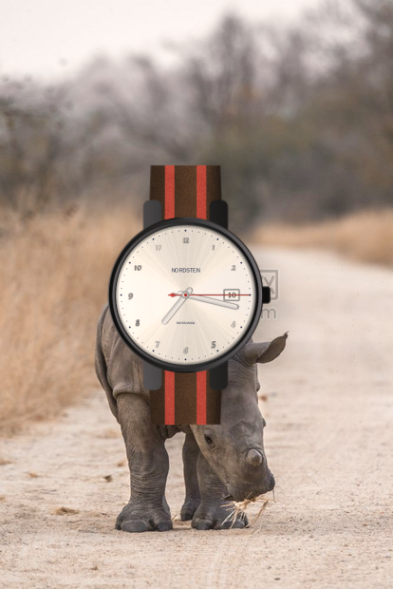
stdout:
h=7 m=17 s=15
